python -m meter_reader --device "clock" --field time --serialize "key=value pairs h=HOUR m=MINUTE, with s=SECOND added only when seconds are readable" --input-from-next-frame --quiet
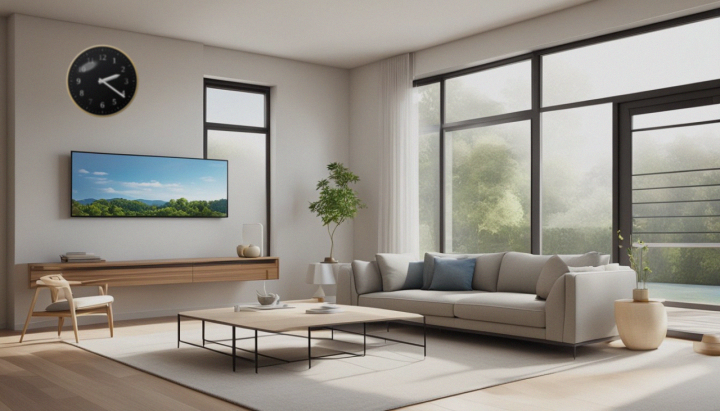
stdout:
h=2 m=21
